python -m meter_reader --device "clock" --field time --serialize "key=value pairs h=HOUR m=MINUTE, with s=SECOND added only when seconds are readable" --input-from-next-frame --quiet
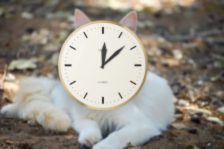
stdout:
h=12 m=8
